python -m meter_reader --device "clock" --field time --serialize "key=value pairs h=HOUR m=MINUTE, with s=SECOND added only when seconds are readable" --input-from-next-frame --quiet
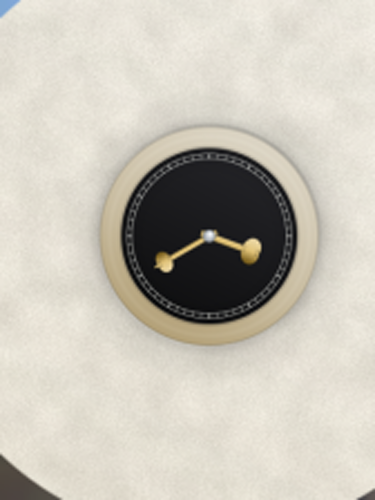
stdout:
h=3 m=40
